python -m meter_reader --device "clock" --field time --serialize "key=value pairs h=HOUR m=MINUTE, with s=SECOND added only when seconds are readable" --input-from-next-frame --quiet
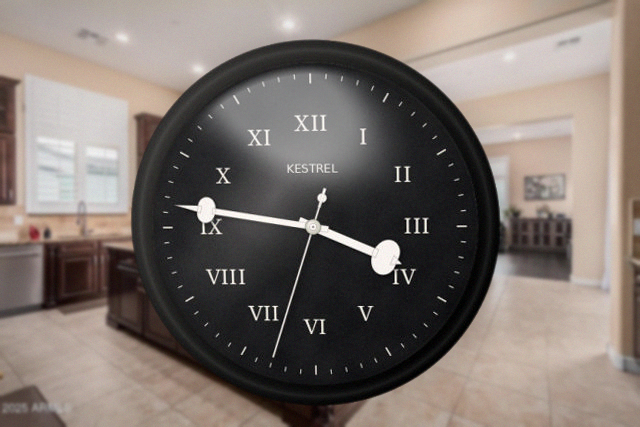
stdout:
h=3 m=46 s=33
